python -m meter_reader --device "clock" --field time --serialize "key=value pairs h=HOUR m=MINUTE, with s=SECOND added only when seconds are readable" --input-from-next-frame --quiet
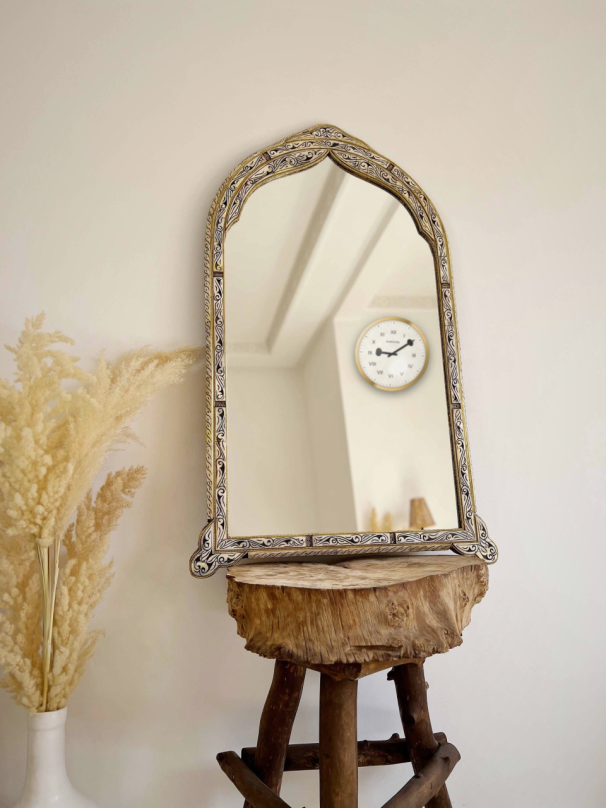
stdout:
h=9 m=9
